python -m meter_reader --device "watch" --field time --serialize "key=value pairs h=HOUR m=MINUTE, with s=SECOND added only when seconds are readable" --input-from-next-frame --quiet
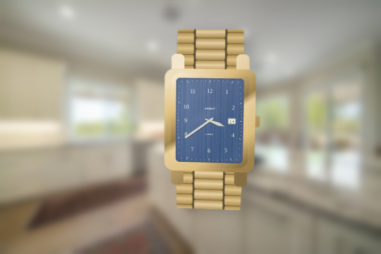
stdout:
h=3 m=39
